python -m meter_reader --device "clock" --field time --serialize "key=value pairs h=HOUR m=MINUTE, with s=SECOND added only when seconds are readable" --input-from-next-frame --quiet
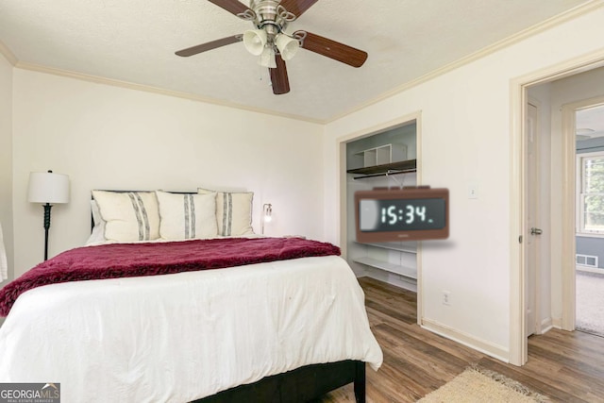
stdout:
h=15 m=34
